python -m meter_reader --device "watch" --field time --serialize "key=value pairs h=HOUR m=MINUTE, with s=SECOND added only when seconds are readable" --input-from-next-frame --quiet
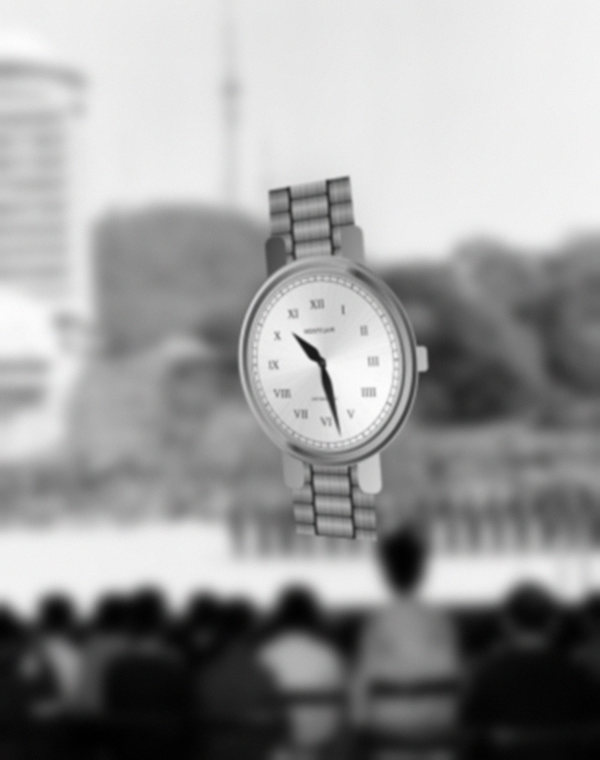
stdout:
h=10 m=28
